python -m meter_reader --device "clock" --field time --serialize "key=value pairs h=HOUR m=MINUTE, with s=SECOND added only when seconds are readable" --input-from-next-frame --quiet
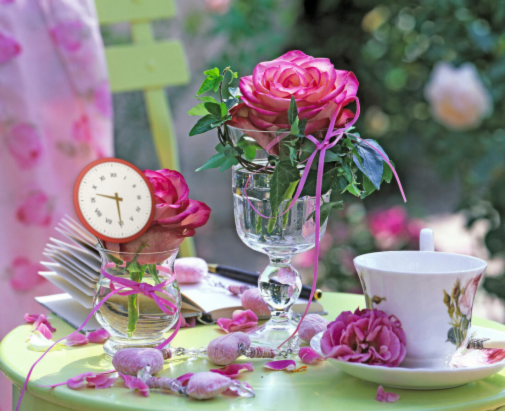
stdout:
h=9 m=30
